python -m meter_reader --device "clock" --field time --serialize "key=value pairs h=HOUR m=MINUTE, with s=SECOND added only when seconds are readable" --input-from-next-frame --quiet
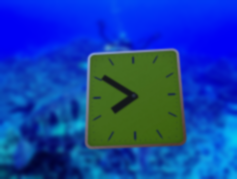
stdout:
h=7 m=51
